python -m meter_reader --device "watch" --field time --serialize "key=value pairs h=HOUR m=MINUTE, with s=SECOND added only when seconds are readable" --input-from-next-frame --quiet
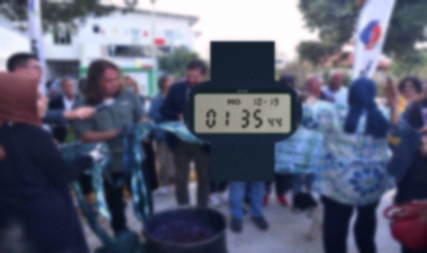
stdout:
h=1 m=35
